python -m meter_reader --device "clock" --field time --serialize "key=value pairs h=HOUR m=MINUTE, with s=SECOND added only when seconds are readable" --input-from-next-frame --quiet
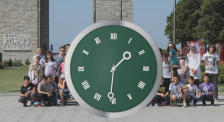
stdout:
h=1 m=31
